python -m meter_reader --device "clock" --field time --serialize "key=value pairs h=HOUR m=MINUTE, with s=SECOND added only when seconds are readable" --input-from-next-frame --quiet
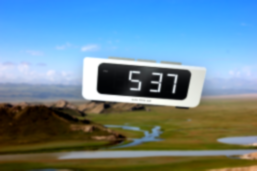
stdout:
h=5 m=37
